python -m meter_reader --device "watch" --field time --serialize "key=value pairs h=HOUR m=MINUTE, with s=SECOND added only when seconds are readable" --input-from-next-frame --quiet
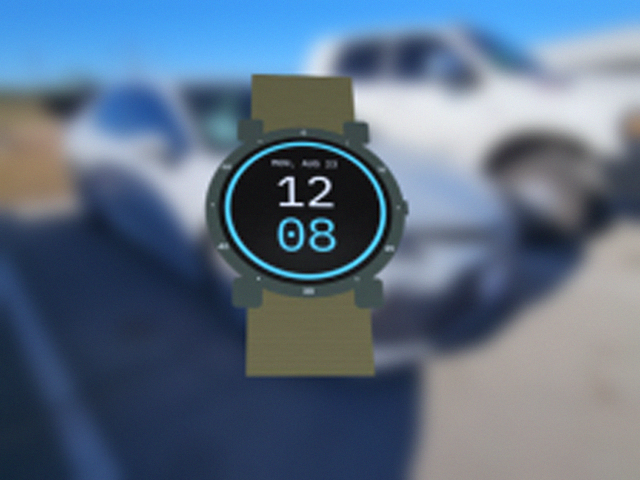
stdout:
h=12 m=8
